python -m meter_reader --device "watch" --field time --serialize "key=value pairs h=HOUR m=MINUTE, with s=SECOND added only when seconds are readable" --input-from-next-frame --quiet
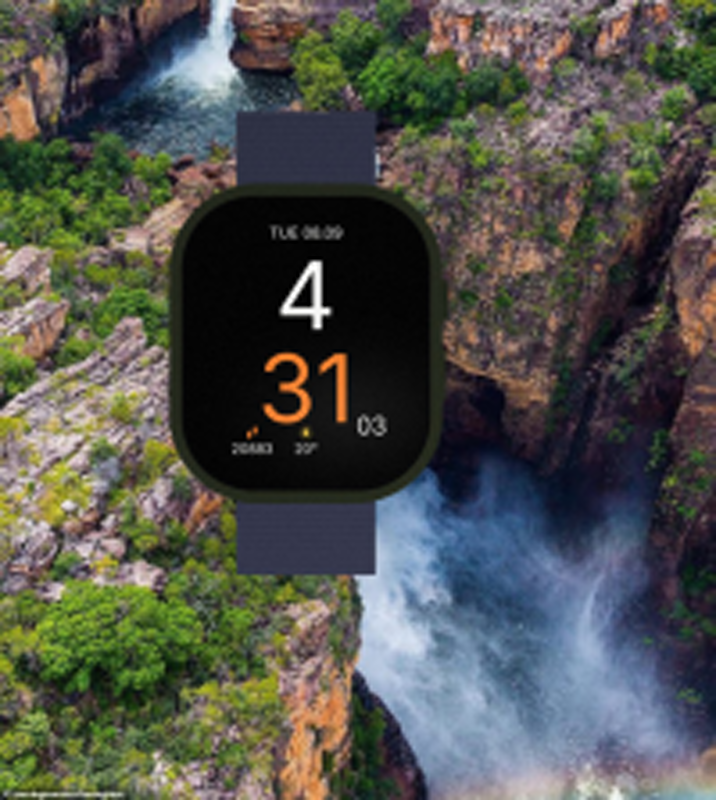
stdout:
h=4 m=31 s=3
